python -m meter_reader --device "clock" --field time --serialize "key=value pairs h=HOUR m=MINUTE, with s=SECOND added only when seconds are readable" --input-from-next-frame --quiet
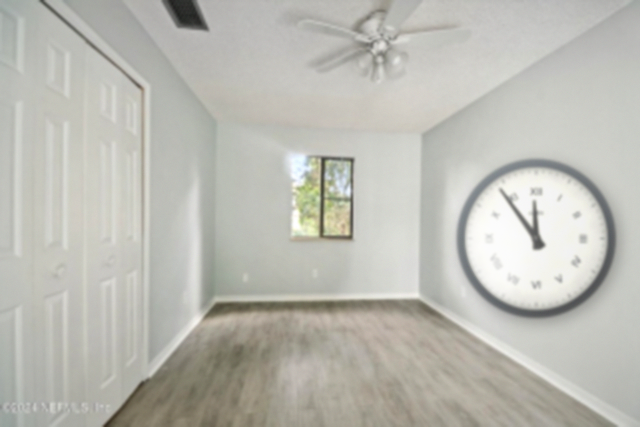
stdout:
h=11 m=54
